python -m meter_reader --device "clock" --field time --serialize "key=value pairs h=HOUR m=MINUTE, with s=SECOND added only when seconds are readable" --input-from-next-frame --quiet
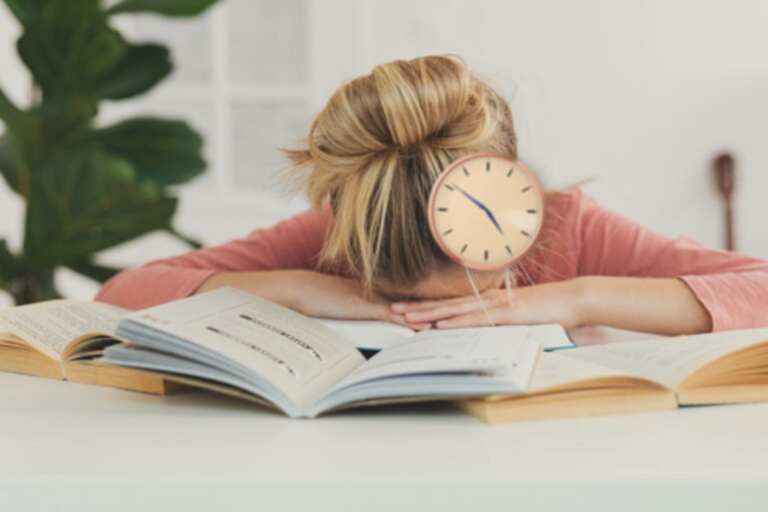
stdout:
h=4 m=51
